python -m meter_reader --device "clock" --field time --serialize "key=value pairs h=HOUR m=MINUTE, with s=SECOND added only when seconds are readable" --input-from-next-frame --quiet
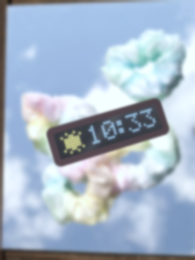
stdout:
h=10 m=33
